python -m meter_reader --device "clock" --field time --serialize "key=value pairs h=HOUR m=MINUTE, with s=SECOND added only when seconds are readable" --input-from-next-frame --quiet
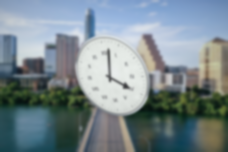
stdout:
h=4 m=2
